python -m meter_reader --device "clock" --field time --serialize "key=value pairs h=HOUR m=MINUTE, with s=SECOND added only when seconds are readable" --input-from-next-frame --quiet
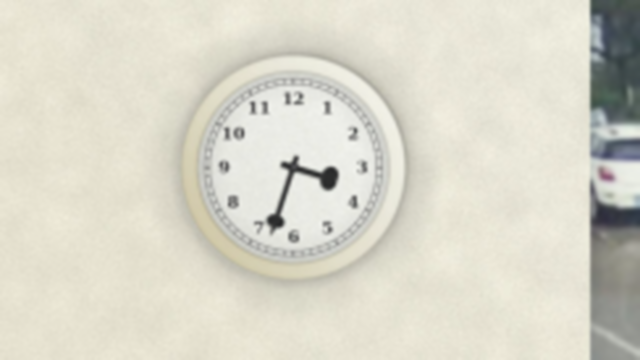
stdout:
h=3 m=33
